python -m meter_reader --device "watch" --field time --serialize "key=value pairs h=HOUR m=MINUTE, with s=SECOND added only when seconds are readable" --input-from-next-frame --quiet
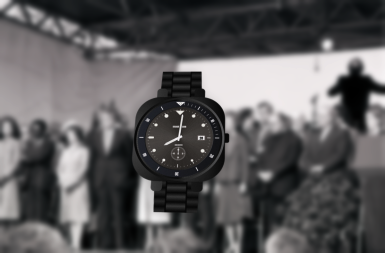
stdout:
h=8 m=1
